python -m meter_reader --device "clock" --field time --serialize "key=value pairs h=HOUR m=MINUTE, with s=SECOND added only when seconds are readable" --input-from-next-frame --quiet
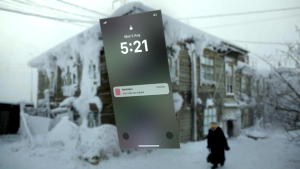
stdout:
h=5 m=21
